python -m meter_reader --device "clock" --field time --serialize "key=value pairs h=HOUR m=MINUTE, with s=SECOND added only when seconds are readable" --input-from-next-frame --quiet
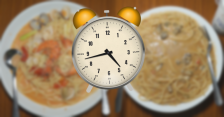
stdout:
h=4 m=43
